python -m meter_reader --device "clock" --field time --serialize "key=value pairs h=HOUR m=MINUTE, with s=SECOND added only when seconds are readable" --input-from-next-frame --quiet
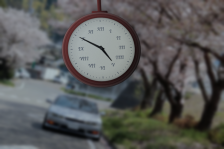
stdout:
h=4 m=50
